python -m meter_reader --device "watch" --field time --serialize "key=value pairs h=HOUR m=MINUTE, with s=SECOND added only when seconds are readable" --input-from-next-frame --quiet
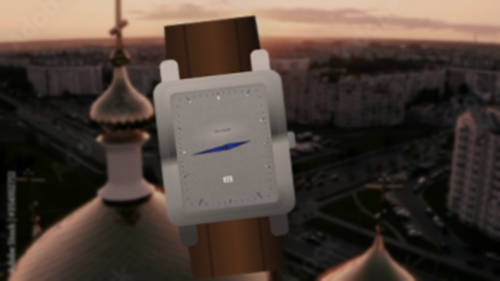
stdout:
h=2 m=44
